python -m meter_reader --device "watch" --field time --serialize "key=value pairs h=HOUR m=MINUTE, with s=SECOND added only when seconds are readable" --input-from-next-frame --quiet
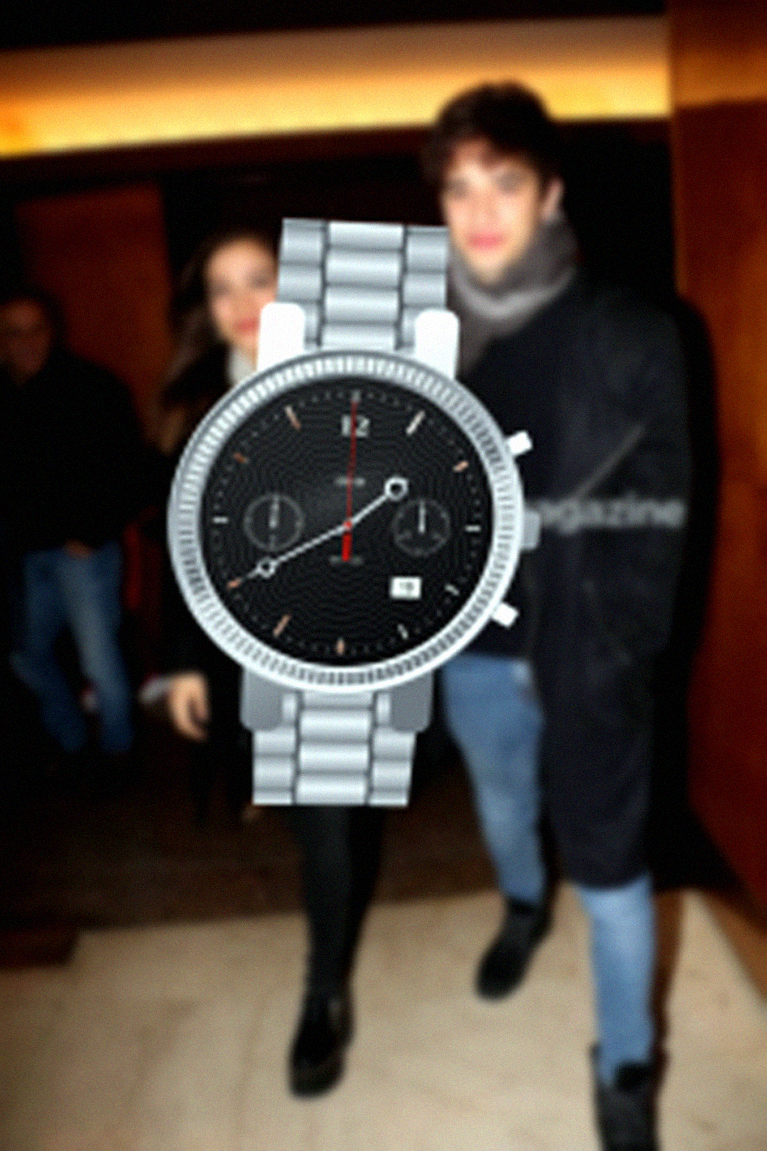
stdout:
h=1 m=40
